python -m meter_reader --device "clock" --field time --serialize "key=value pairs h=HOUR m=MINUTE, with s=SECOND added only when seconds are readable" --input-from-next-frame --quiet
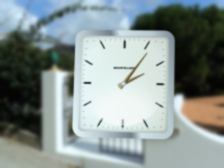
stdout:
h=2 m=6
